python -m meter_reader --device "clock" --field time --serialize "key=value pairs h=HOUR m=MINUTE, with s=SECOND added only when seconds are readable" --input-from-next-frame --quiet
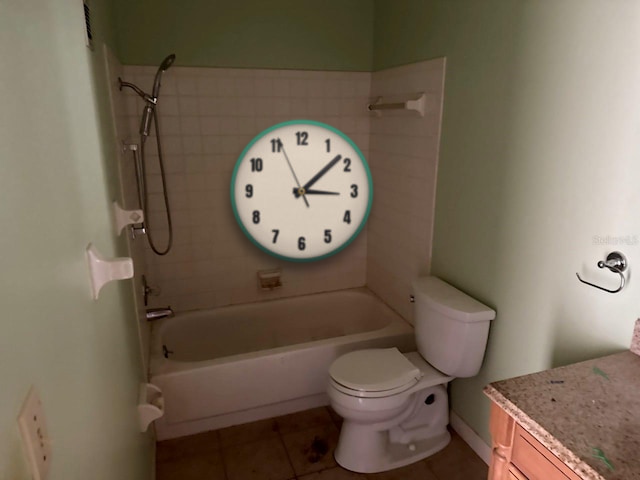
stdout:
h=3 m=7 s=56
